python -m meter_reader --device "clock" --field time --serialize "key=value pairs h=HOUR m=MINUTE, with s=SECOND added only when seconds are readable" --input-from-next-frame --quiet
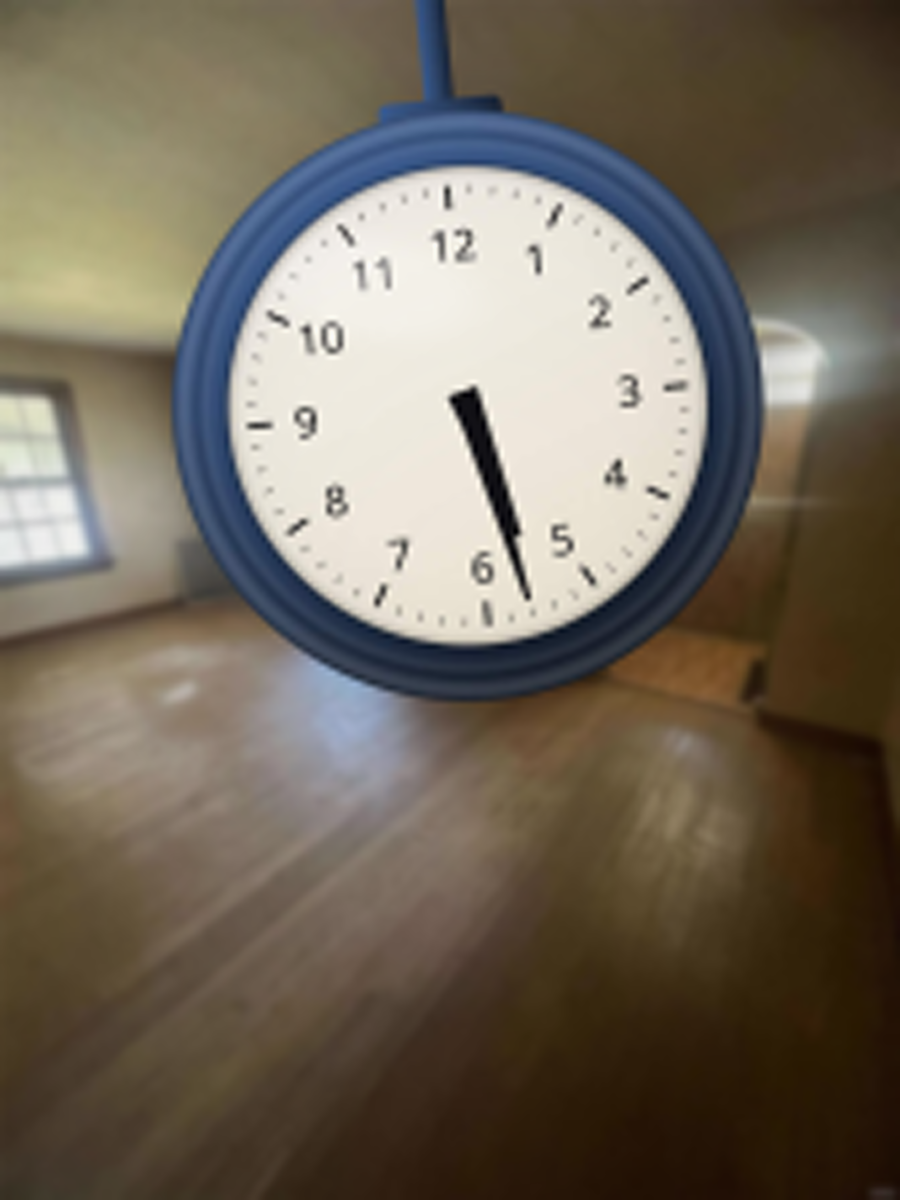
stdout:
h=5 m=28
